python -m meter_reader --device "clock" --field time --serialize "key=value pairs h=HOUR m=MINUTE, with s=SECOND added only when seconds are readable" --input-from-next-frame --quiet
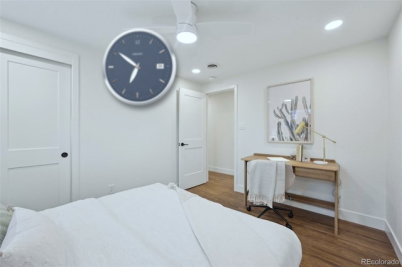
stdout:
h=6 m=51
